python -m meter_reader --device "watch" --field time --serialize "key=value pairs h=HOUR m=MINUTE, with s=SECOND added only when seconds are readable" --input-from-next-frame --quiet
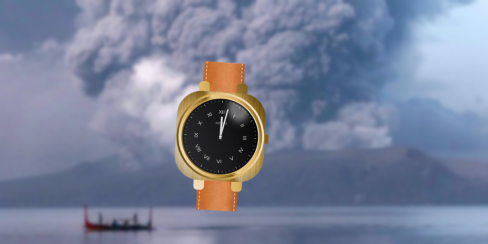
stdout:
h=12 m=2
